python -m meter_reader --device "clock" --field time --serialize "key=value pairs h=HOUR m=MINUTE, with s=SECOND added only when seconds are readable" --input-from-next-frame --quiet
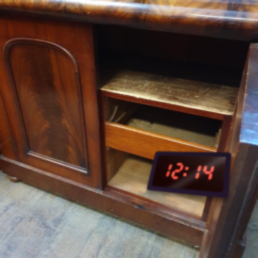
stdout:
h=12 m=14
